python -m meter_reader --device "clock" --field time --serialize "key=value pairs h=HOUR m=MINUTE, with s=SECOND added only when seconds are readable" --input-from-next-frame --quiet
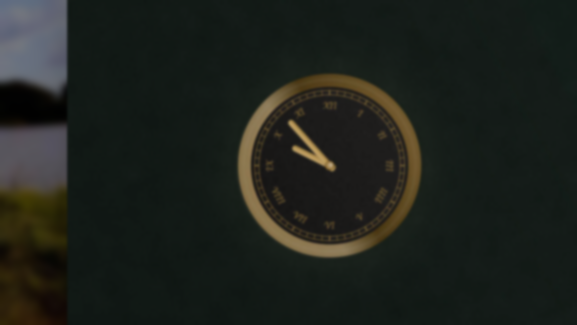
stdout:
h=9 m=53
